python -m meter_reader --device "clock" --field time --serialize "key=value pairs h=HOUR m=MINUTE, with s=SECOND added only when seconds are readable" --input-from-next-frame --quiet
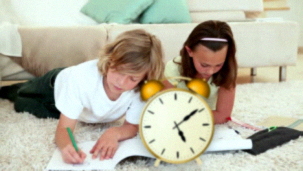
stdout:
h=5 m=9
